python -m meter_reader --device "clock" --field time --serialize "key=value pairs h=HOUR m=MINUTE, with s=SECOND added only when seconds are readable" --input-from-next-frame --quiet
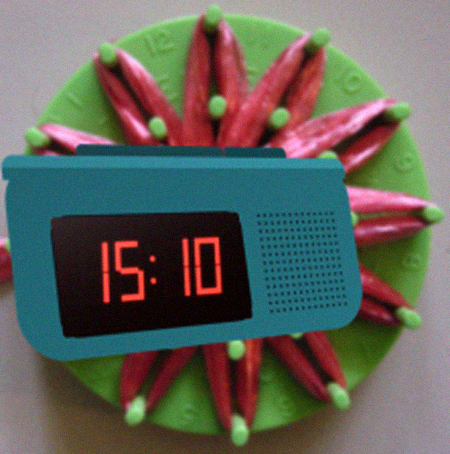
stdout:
h=15 m=10
